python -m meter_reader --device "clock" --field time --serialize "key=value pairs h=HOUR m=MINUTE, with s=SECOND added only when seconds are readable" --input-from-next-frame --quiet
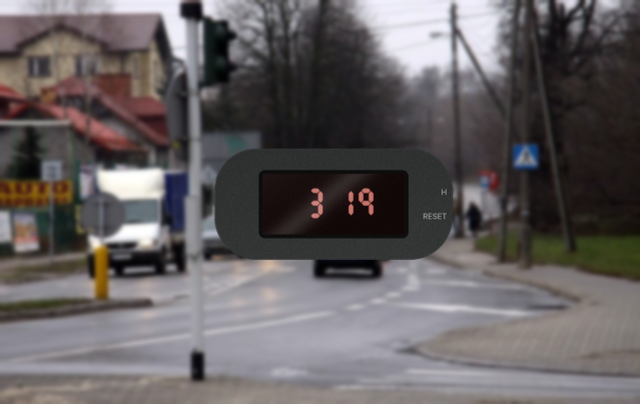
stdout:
h=3 m=19
